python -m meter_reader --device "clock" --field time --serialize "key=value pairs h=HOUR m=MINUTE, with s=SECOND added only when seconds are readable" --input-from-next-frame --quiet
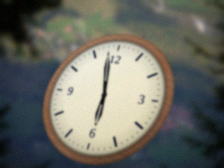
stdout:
h=5 m=58
